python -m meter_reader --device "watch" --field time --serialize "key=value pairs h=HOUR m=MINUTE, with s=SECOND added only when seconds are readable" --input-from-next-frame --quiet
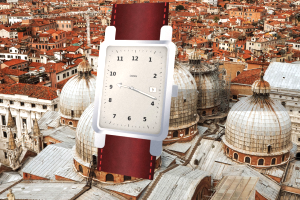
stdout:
h=9 m=18
